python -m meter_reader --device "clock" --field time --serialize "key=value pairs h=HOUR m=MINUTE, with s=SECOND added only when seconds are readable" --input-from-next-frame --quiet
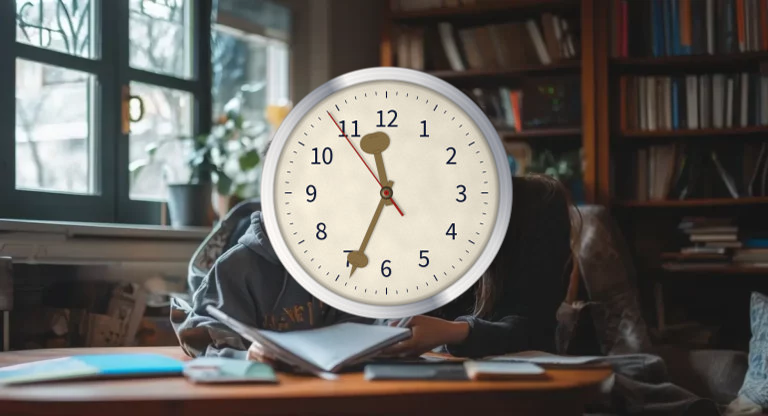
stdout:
h=11 m=33 s=54
